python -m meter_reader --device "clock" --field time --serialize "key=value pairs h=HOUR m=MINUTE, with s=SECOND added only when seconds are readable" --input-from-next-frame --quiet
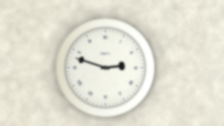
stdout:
h=2 m=48
